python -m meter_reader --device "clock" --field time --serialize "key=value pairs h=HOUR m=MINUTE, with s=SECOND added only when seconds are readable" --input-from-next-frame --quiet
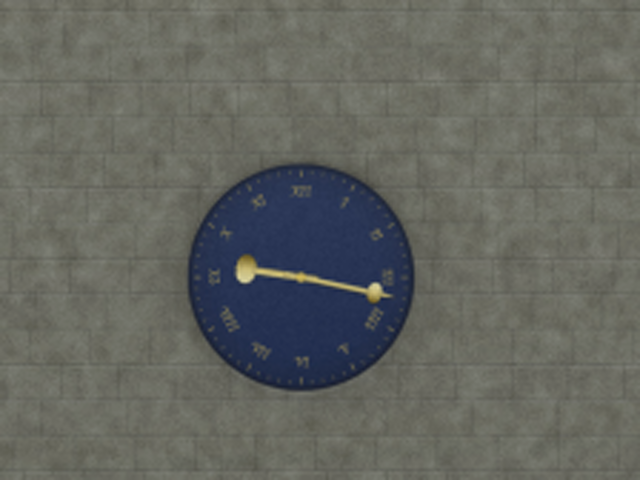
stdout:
h=9 m=17
